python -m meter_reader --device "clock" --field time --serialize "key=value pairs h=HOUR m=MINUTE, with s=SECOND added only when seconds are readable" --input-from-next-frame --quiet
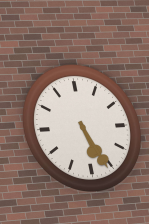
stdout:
h=5 m=26
